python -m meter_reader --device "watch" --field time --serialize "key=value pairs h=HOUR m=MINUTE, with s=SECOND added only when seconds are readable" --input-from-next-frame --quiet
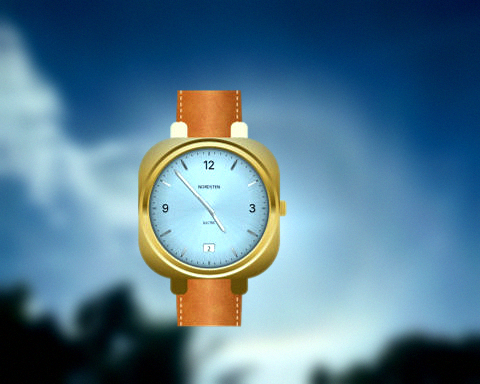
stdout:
h=4 m=53
